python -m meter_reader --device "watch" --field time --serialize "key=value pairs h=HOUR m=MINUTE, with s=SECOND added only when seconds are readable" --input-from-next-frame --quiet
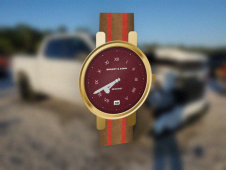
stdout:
h=7 m=41
